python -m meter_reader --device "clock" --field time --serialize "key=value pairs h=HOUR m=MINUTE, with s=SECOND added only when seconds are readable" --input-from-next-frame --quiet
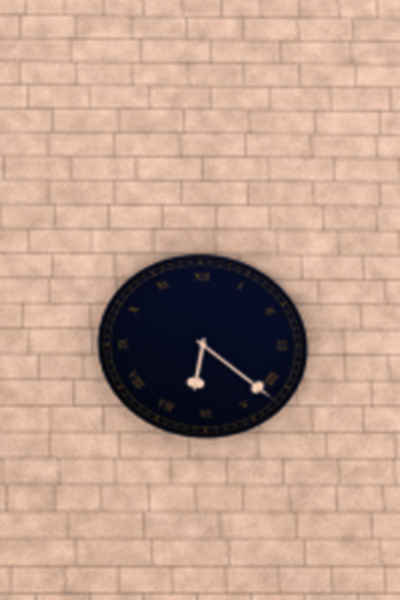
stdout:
h=6 m=22
